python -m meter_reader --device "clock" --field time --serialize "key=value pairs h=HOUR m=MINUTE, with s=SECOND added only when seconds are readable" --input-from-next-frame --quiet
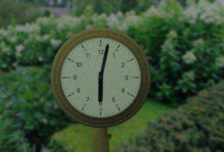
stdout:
h=6 m=2
